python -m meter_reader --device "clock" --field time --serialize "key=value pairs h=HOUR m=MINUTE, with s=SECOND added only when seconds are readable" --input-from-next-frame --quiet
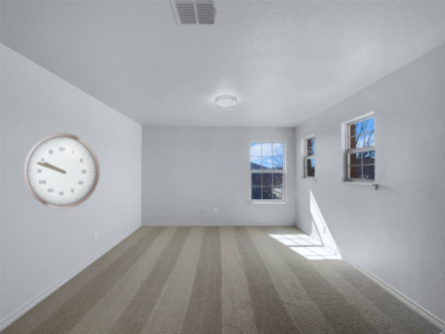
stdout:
h=9 m=48
